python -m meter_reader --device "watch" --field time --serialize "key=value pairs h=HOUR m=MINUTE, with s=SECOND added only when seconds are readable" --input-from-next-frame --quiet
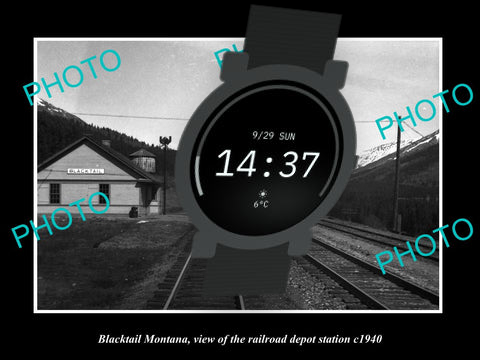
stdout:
h=14 m=37
